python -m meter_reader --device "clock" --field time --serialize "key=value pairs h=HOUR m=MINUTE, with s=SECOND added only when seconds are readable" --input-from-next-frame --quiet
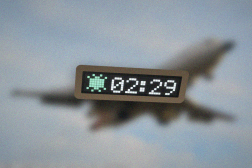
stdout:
h=2 m=29
